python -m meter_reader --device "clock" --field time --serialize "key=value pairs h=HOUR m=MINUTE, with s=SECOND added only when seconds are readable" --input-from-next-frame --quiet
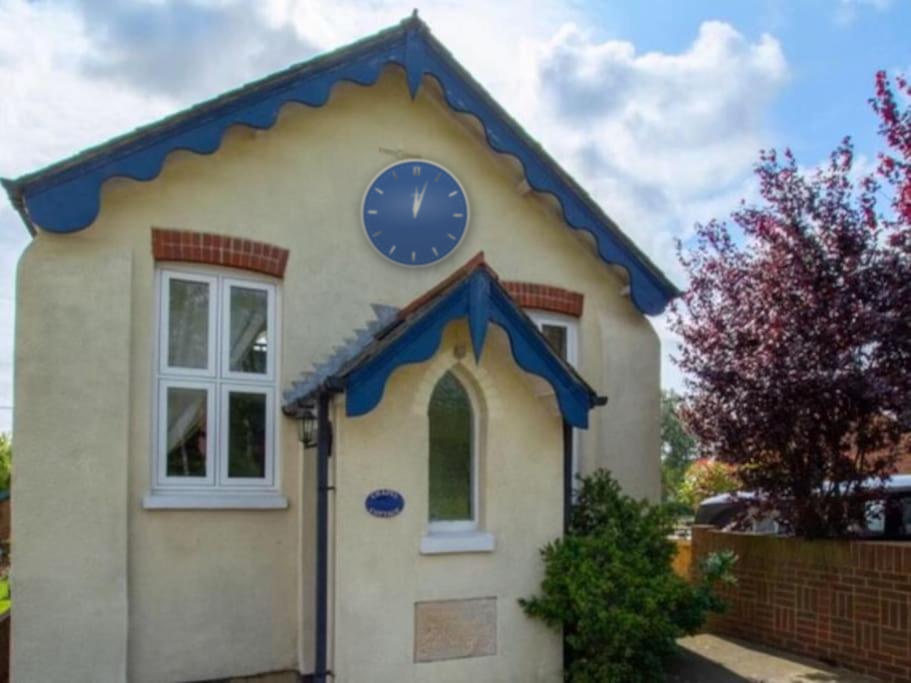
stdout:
h=12 m=3
